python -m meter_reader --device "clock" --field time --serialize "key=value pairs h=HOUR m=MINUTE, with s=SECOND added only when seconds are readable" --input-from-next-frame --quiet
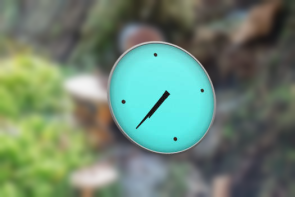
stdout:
h=7 m=39
